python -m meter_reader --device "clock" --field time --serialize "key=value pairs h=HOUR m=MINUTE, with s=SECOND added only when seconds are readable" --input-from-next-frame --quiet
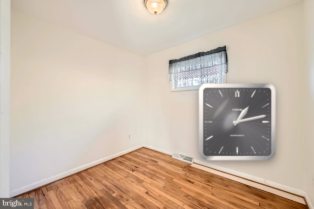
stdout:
h=1 m=13
